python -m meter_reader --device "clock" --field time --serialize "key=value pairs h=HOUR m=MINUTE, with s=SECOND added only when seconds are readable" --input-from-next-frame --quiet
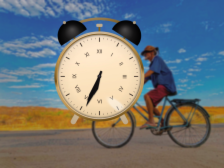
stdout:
h=6 m=34
